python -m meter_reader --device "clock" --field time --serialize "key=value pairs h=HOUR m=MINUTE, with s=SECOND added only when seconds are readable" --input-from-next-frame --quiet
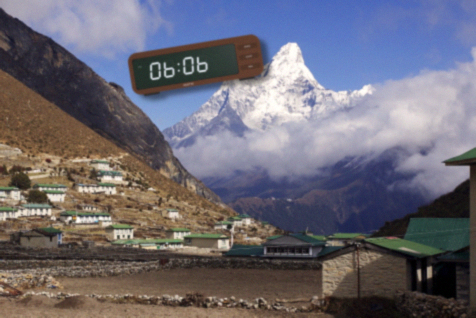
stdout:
h=6 m=6
